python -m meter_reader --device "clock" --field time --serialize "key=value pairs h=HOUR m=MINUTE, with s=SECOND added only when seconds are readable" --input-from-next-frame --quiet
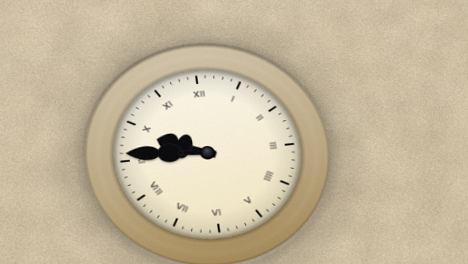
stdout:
h=9 m=46
